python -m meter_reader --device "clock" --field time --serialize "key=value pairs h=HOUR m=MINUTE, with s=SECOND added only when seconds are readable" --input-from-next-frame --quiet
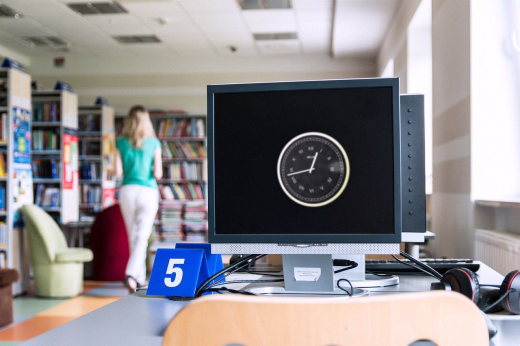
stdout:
h=12 m=43
